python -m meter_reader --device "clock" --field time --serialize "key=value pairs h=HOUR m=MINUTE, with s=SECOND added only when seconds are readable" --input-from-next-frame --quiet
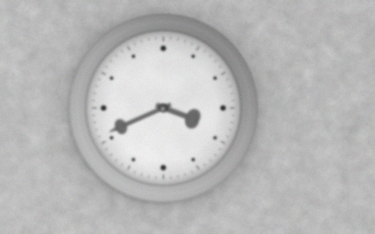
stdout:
h=3 m=41
